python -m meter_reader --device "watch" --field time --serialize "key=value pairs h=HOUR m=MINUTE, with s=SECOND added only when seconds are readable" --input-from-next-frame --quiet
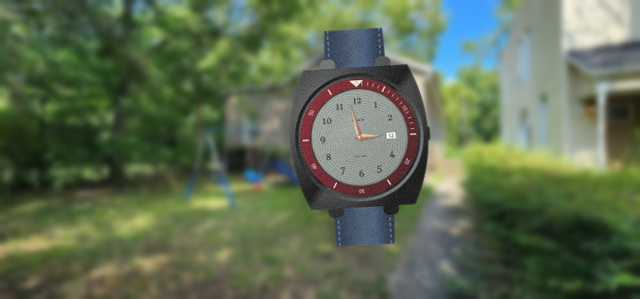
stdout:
h=2 m=58
